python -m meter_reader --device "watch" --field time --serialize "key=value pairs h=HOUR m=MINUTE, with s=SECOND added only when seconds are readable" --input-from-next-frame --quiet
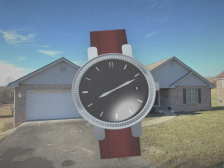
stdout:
h=8 m=11
